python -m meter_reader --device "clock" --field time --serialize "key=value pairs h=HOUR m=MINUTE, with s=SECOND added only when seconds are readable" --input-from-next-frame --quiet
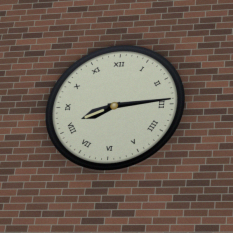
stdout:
h=8 m=14
